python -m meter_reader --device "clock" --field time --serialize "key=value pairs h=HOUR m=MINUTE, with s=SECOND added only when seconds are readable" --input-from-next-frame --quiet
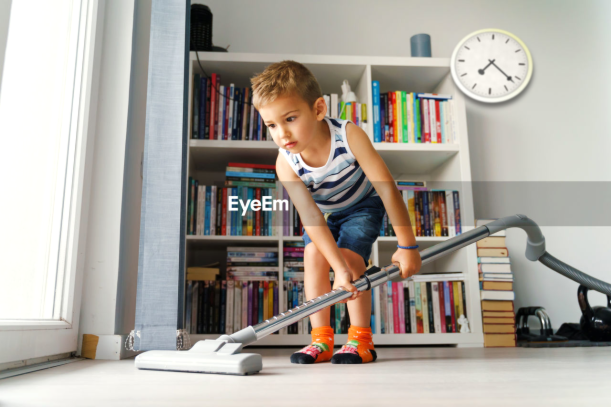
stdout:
h=7 m=22
